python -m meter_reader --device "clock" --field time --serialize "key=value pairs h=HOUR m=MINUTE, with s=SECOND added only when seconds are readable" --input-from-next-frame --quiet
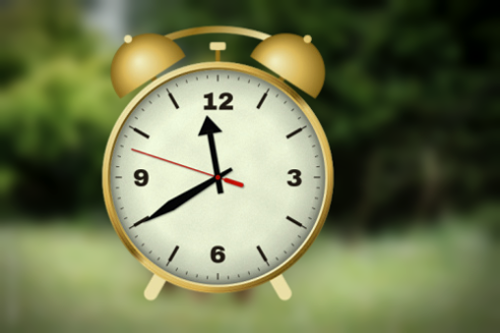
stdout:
h=11 m=39 s=48
